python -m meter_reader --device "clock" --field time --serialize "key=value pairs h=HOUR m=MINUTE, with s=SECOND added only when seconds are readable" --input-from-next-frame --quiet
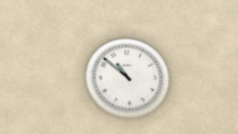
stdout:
h=10 m=52
